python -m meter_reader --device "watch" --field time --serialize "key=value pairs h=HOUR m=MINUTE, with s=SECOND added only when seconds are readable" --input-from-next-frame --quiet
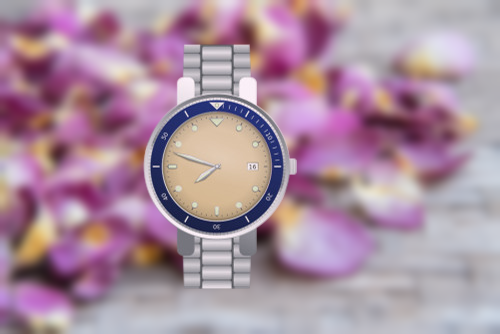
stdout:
h=7 m=48
